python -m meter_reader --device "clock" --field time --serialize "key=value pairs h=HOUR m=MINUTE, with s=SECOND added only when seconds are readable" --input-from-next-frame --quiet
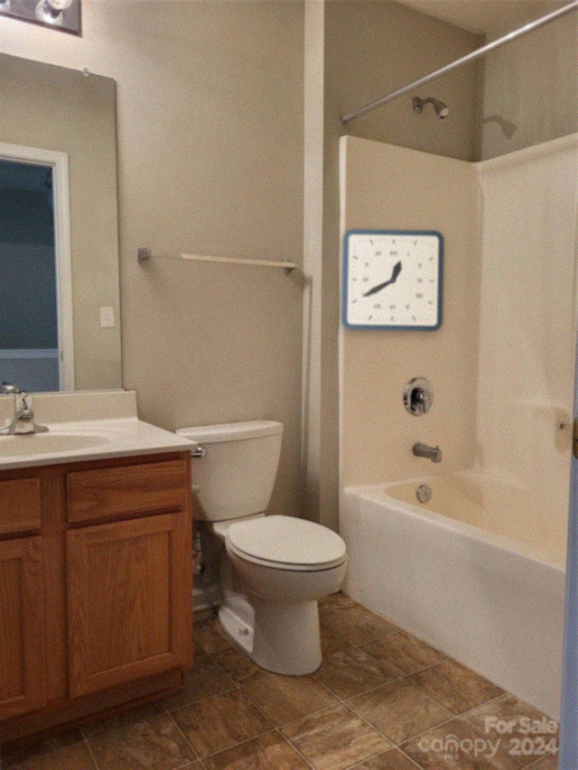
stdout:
h=12 m=40
